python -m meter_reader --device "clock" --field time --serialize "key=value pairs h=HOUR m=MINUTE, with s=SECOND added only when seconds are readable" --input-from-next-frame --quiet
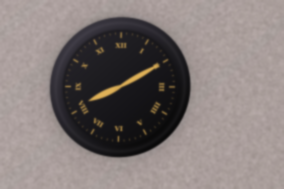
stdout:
h=8 m=10
